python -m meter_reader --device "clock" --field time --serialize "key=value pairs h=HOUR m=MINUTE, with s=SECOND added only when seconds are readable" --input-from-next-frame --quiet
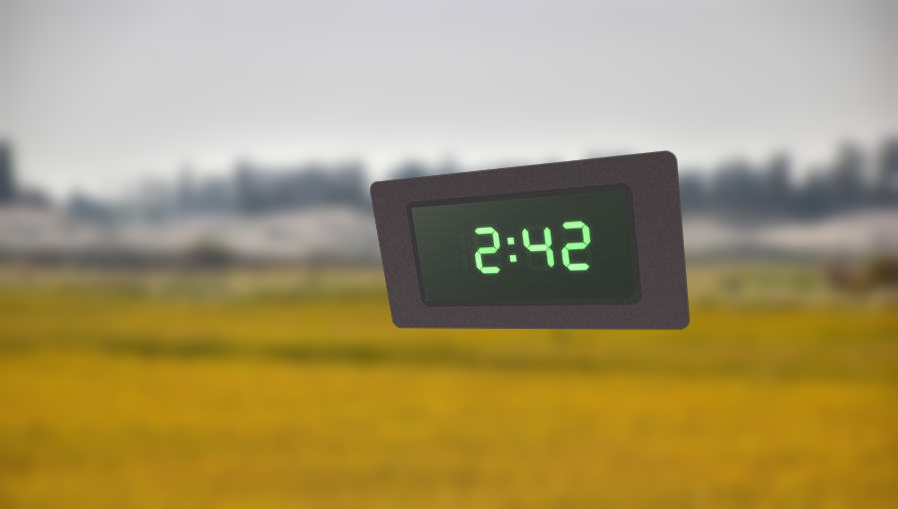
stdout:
h=2 m=42
